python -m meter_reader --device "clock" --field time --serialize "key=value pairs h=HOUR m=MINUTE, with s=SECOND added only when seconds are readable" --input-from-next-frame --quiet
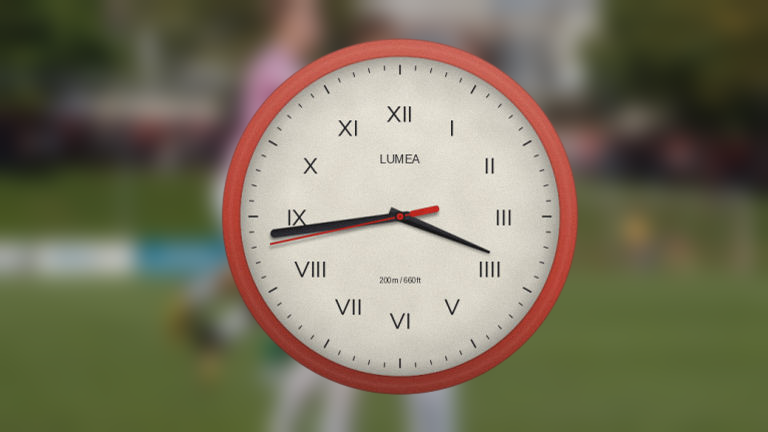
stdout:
h=3 m=43 s=43
